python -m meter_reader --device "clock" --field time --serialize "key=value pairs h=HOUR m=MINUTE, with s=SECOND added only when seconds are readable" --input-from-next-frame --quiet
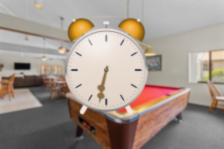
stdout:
h=6 m=32
